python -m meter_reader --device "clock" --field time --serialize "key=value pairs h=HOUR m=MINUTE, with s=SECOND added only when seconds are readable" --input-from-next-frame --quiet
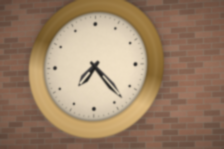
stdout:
h=7 m=23
